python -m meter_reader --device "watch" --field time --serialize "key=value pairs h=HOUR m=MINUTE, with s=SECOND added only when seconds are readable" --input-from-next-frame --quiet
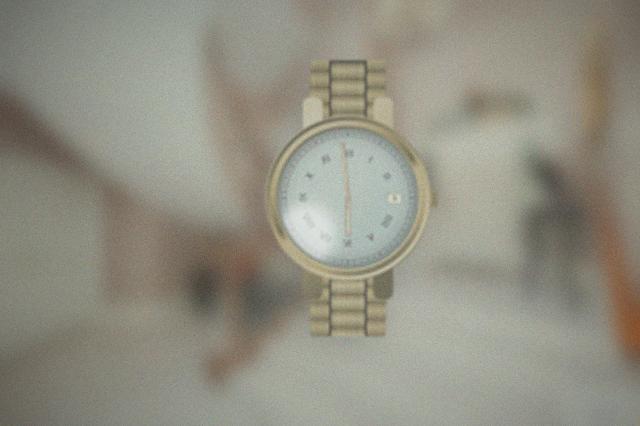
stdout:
h=5 m=59
